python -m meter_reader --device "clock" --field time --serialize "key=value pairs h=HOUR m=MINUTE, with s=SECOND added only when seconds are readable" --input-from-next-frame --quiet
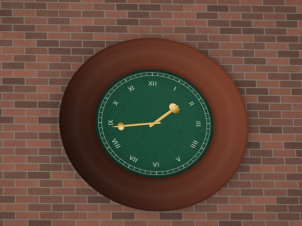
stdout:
h=1 m=44
